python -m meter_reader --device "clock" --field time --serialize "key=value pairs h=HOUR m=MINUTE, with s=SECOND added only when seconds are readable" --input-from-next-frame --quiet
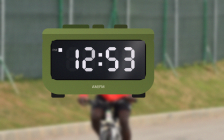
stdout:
h=12 m=53
